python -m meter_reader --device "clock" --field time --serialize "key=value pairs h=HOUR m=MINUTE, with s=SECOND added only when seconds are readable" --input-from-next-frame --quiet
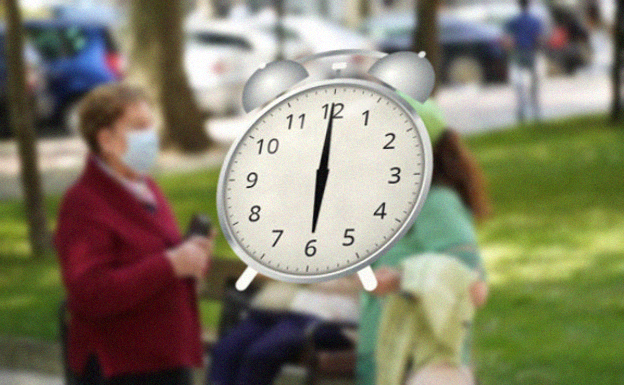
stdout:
h=6 m=0
